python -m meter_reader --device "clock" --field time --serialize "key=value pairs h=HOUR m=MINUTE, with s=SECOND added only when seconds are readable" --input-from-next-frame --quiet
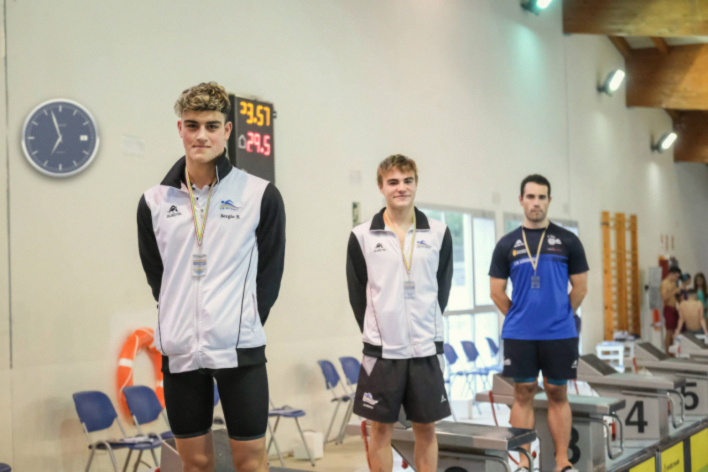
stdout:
h=6 m=57
